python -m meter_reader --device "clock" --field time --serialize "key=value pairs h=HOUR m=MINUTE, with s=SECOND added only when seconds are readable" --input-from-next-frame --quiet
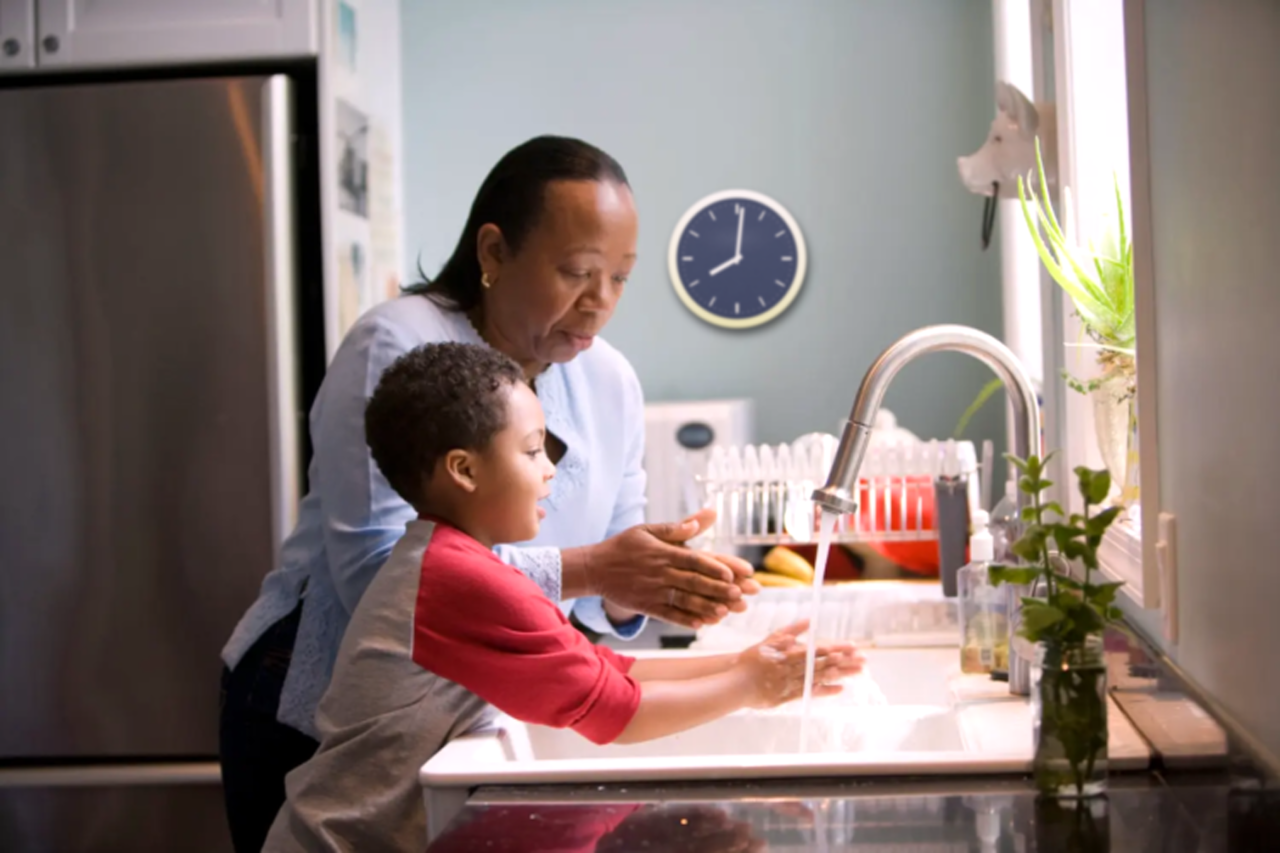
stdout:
h=8 m=1
